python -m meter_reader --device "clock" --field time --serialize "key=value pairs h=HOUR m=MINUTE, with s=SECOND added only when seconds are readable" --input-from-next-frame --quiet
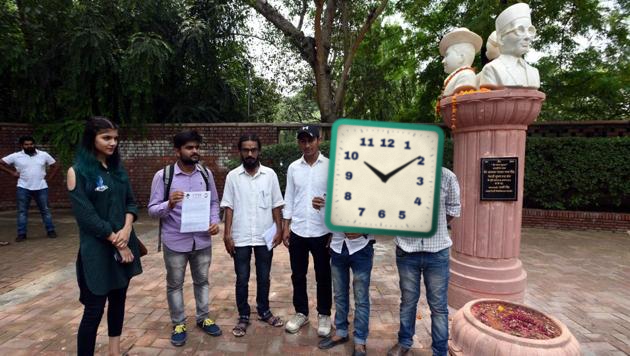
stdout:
h=10 m=9
